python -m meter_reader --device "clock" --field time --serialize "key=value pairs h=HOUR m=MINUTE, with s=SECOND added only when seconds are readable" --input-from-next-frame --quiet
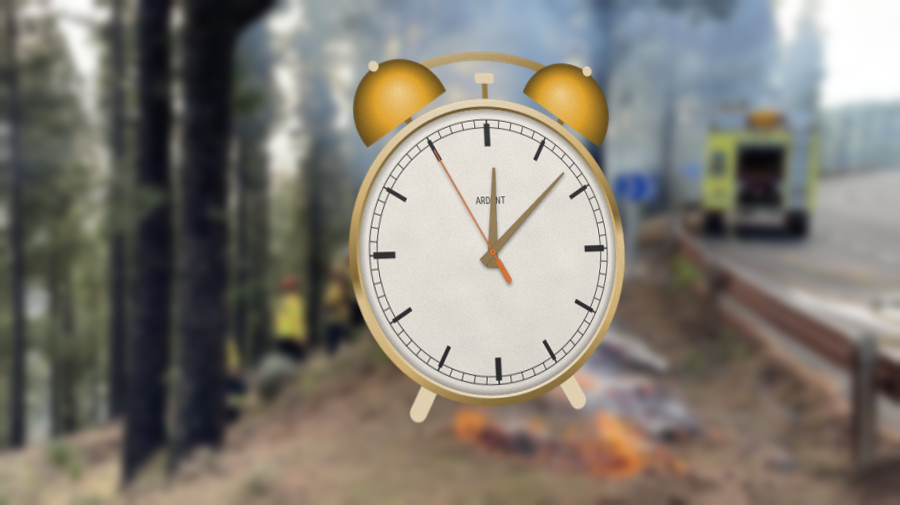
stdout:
h=12 m=7 s=55
